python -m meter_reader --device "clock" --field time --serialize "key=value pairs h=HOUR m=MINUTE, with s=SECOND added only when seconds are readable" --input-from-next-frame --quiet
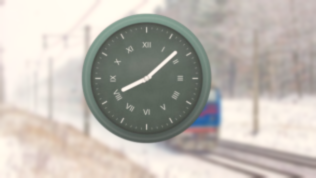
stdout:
h=8 m=8
